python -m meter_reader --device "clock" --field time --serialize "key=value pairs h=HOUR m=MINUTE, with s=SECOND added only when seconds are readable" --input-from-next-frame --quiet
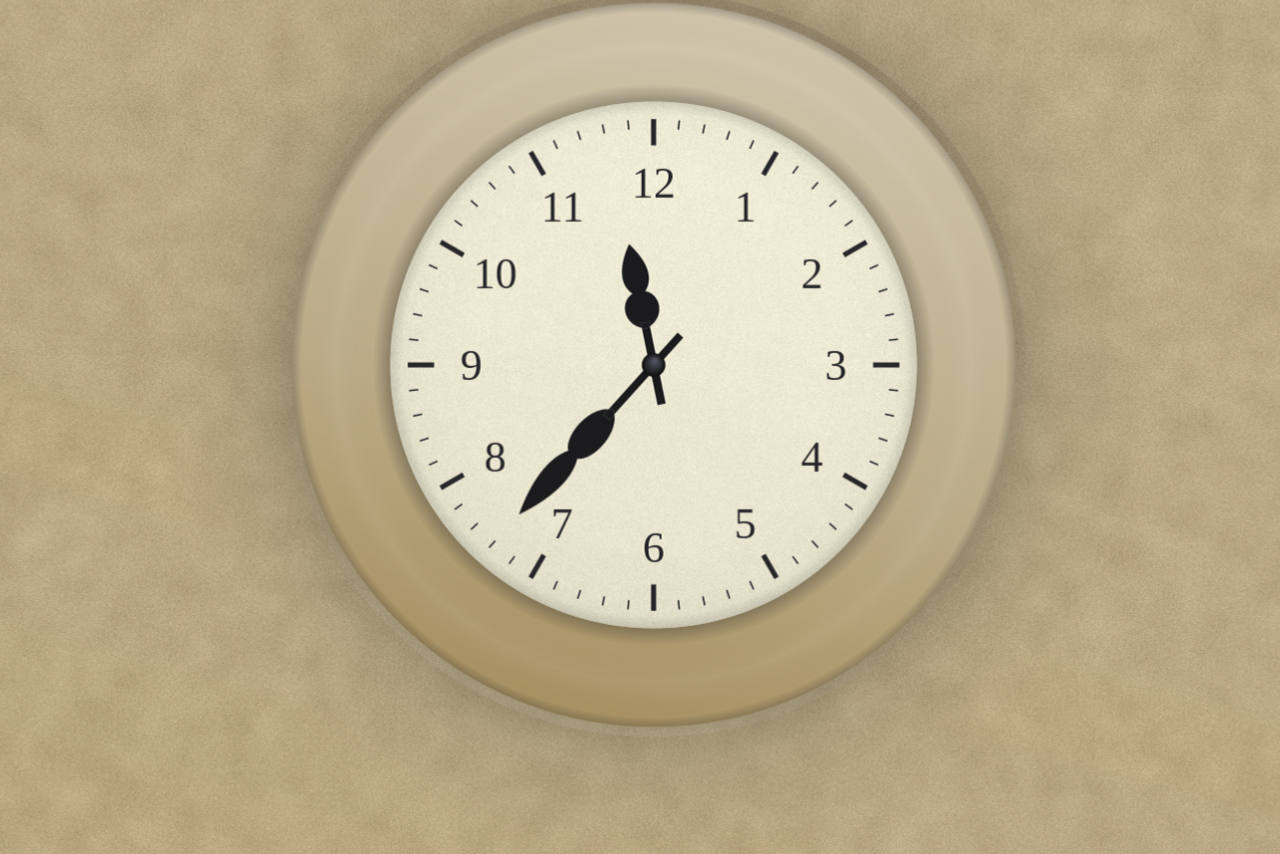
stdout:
h=11 m=37
